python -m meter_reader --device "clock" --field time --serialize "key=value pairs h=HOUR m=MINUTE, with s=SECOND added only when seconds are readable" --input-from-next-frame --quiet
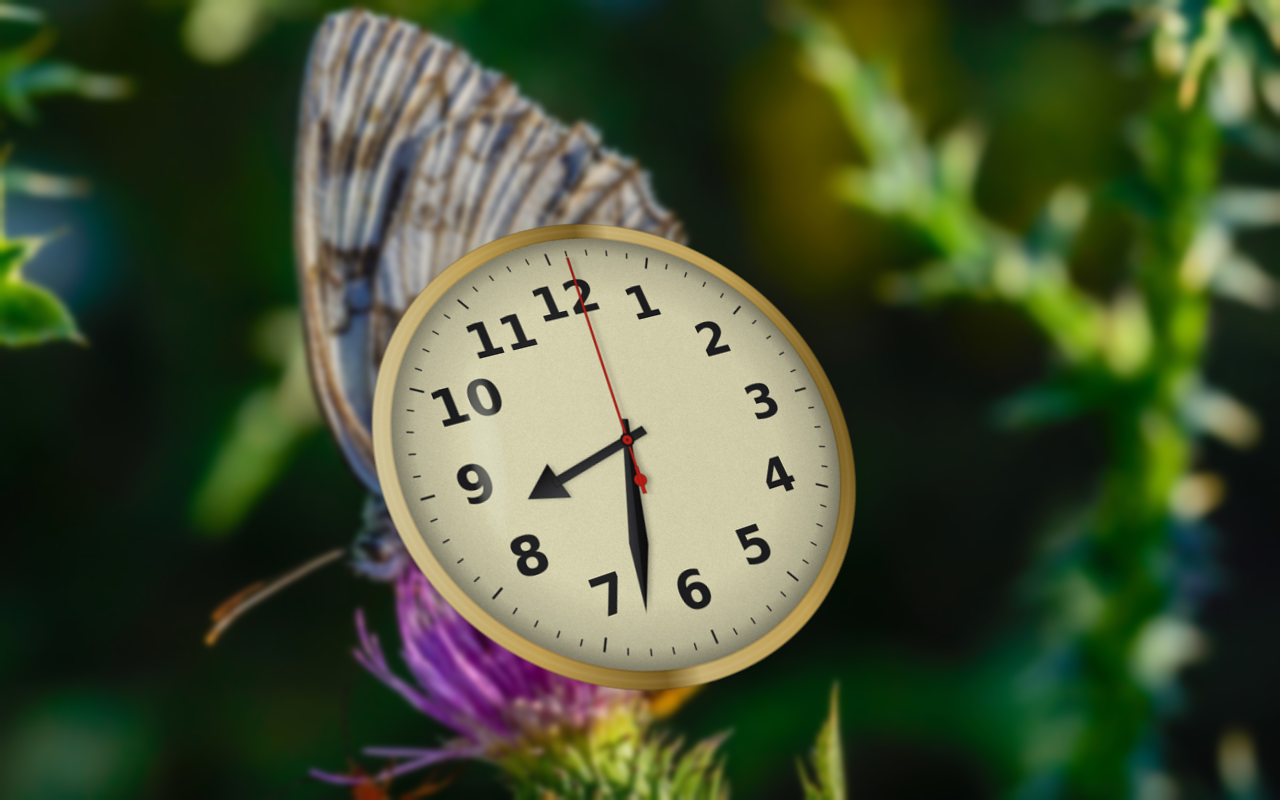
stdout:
h=8 m=33 s=1
